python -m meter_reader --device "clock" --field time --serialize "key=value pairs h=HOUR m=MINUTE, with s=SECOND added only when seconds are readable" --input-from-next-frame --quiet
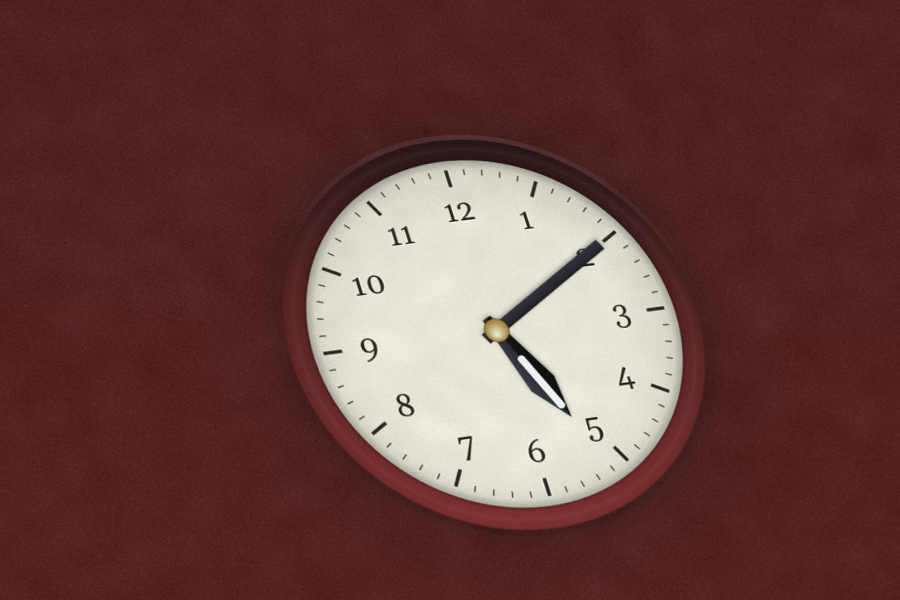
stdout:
h=5 m=10
